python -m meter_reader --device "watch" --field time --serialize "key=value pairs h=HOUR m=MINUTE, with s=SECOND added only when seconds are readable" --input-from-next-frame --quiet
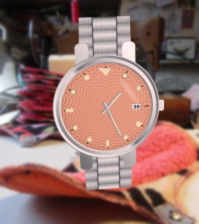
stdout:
h=1 m=26
